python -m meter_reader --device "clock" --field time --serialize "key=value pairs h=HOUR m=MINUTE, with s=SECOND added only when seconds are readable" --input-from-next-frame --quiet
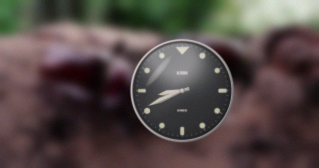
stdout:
h=8 m=41
